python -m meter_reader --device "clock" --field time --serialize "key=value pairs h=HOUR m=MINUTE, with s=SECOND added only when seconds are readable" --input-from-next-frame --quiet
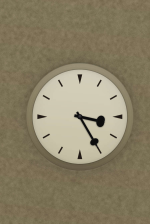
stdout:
h=3 m=25
